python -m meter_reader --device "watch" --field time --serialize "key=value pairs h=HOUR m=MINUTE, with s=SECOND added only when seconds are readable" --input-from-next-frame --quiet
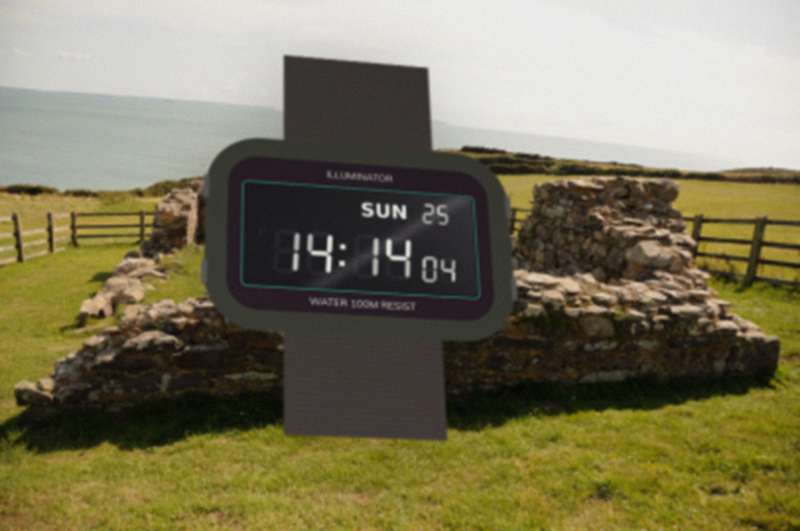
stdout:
h=14 m=14 s=4
